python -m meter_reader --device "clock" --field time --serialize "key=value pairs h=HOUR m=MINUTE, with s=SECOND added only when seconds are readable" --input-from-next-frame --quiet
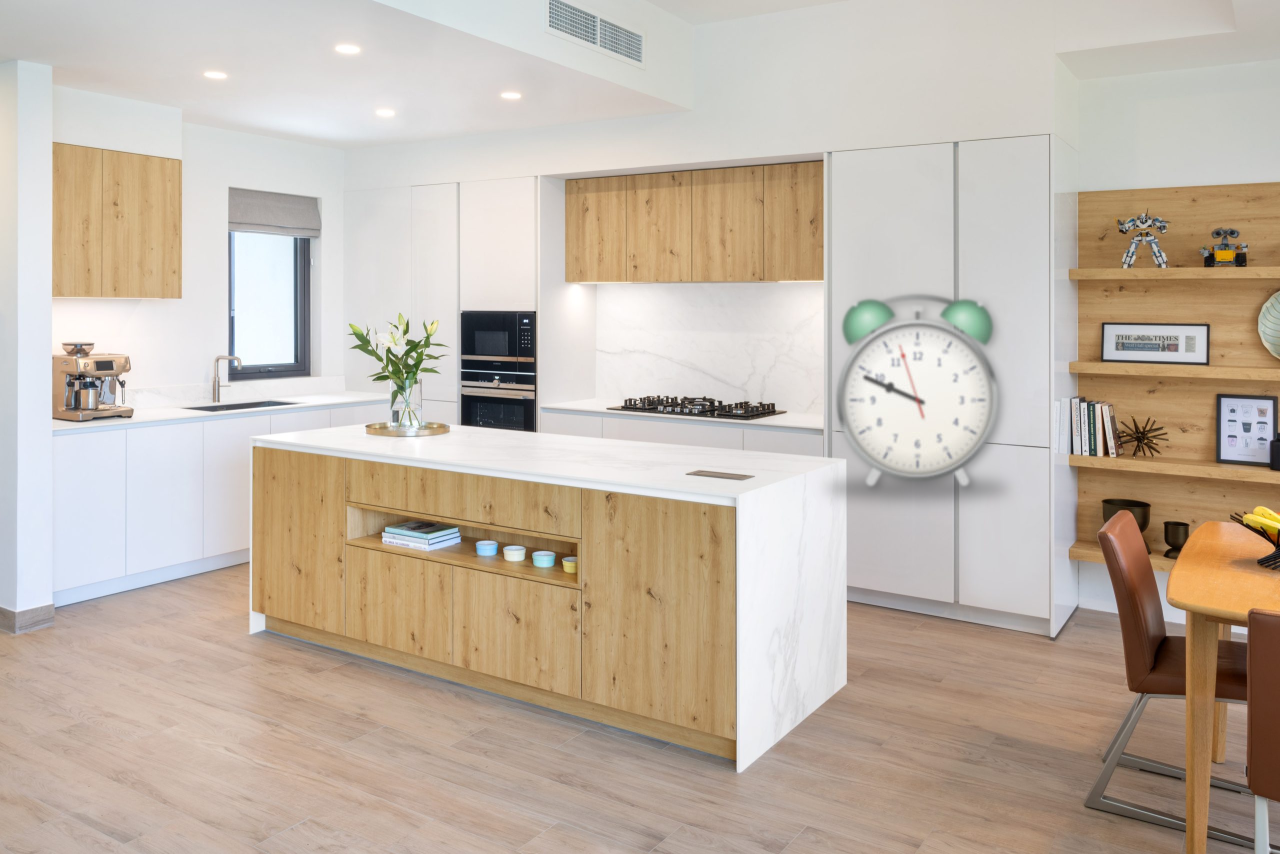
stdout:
h=9 m=48 s=57
